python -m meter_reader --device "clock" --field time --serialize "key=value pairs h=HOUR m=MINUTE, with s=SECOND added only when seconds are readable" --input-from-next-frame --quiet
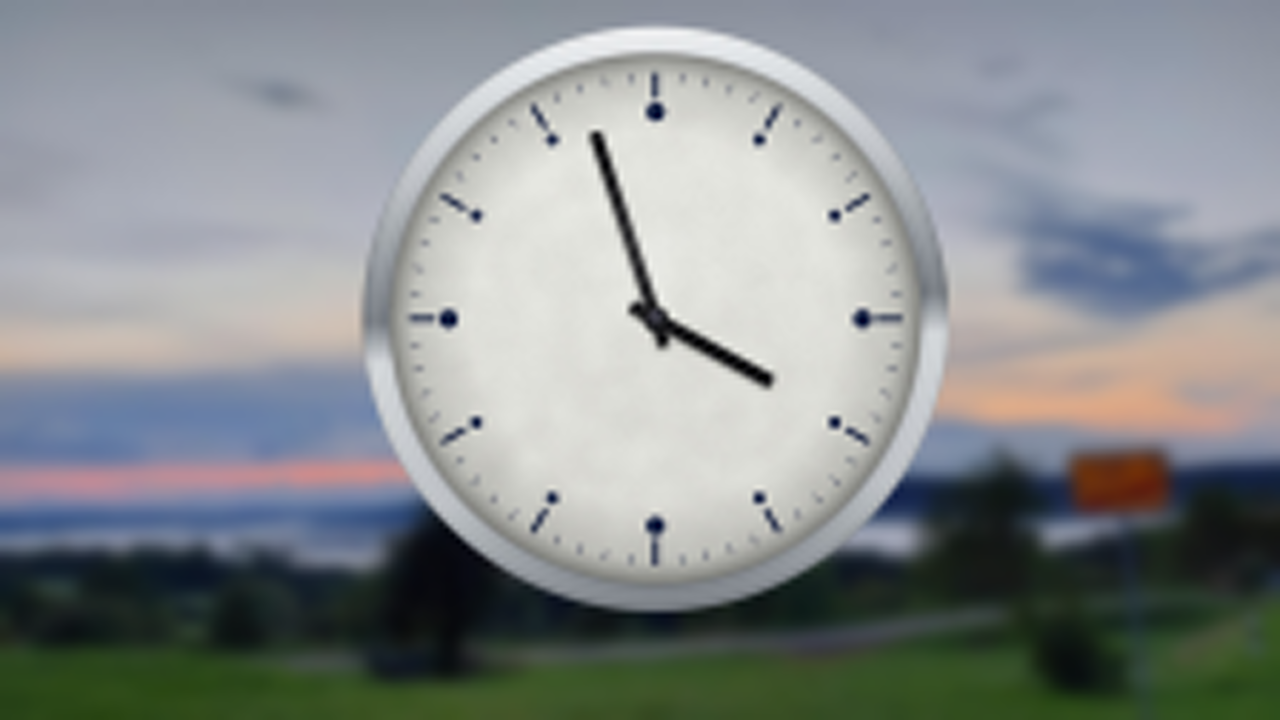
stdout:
h=3 m=57
